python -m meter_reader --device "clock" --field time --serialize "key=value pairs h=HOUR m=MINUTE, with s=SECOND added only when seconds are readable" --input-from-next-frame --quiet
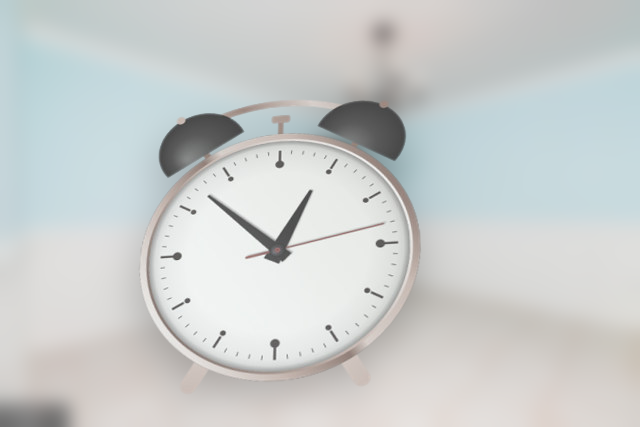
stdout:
h=12 m=52 s=13
